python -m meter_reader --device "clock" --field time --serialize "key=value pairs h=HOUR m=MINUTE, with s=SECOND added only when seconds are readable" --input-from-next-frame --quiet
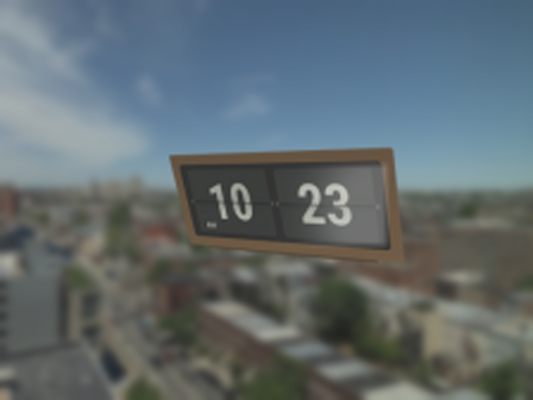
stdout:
h=10 m=23
